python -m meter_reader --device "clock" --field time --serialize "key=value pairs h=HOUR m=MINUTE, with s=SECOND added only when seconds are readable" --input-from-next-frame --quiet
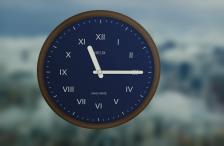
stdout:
h=11 m=15
